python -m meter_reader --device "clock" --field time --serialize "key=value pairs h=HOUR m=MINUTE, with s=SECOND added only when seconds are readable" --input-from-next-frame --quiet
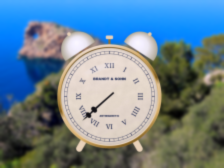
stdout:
h=7 m=38
